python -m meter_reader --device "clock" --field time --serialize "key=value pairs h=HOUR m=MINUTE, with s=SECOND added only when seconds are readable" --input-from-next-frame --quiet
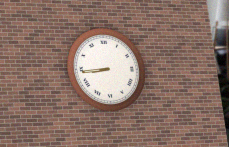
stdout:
h=8 m=44
